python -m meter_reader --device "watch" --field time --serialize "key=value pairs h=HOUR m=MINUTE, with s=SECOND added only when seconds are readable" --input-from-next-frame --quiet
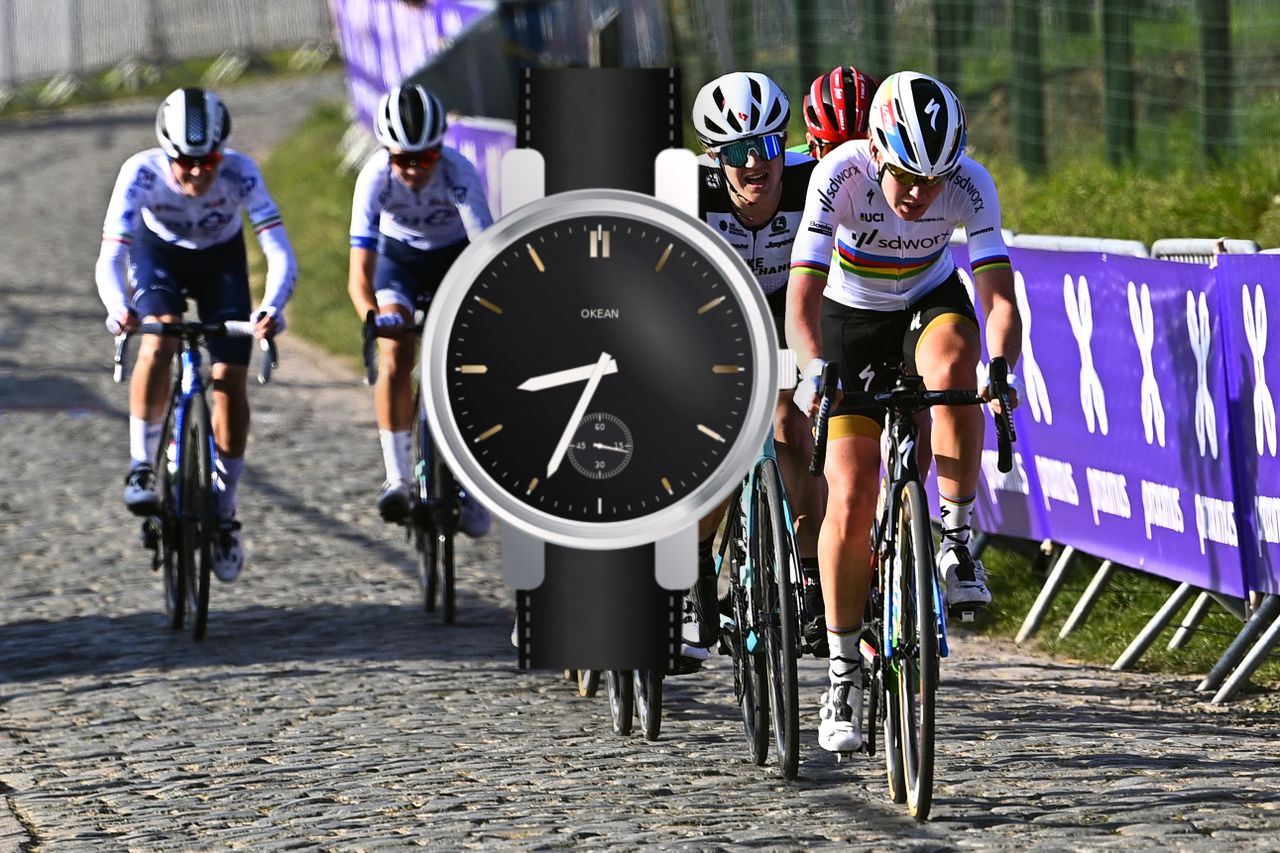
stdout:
h=8 m=34 s=17
